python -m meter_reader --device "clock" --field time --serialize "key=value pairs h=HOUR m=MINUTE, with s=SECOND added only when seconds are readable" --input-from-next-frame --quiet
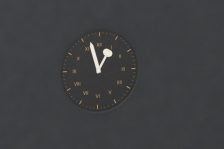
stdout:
h=12 m=57
